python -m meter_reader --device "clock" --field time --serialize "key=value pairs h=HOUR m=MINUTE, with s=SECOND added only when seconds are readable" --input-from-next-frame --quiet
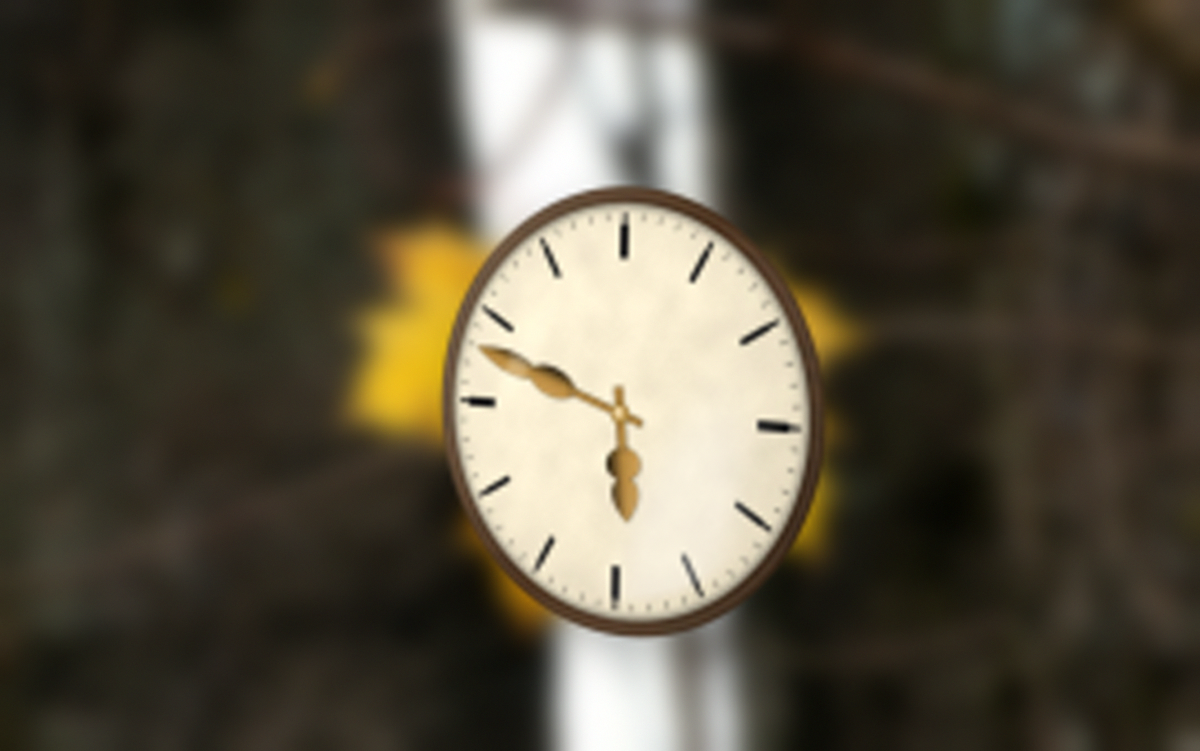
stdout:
h=5 m=48
